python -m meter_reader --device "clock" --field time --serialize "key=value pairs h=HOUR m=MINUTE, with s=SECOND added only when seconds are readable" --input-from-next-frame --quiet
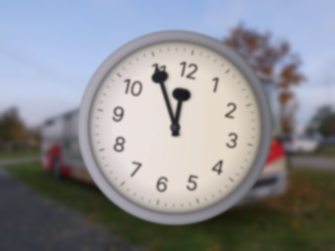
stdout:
h=11 m=55
